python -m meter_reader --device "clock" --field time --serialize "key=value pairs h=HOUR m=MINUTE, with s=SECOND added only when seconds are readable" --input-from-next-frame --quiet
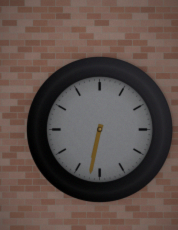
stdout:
h=6 m=32
